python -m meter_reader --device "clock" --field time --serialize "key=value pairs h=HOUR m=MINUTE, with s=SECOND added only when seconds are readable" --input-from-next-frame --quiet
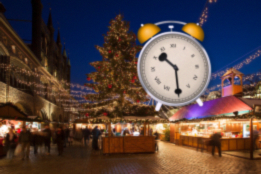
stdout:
h=10 m=30
